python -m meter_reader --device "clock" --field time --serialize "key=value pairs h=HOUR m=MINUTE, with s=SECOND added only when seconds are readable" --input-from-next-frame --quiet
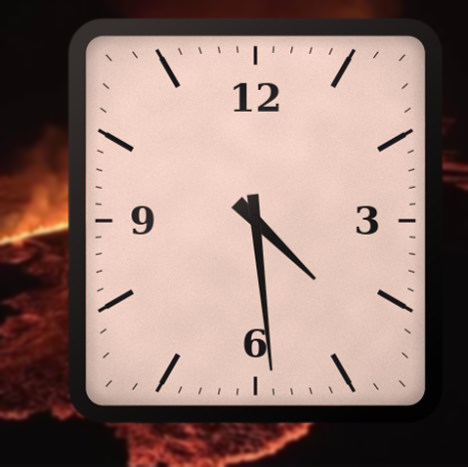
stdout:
h=4 m=29
